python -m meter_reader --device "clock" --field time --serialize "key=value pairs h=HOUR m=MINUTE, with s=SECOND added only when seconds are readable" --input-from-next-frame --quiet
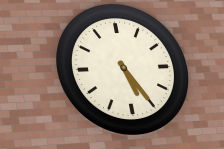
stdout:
h=5 m=25
